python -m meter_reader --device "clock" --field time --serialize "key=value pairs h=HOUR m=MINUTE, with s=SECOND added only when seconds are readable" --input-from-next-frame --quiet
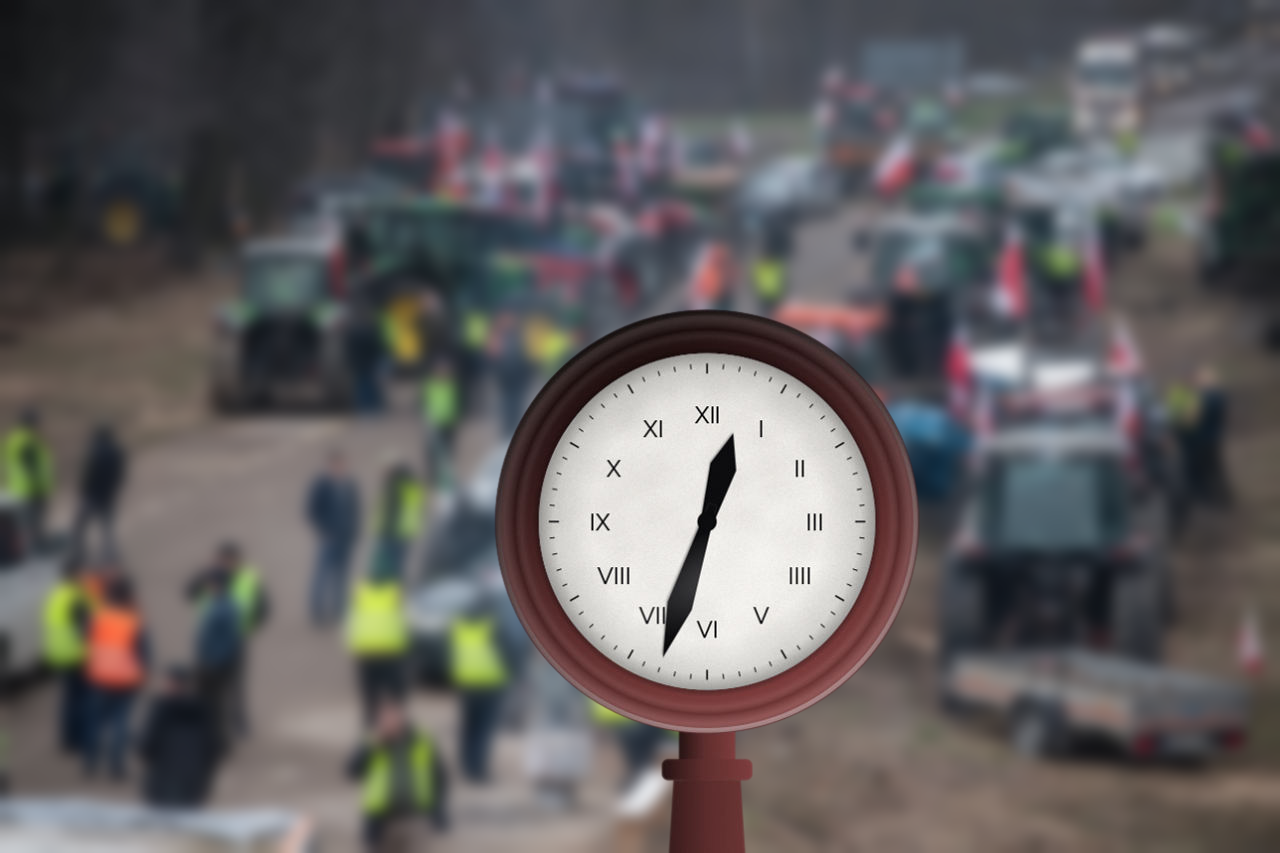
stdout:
h=12 m=33
